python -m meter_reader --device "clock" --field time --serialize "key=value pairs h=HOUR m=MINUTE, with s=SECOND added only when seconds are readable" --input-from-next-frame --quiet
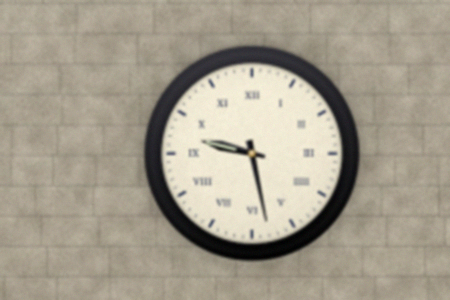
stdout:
h=9 m=28
